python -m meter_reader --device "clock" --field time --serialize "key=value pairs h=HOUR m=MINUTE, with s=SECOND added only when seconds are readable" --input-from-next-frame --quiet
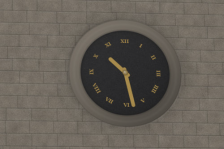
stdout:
h=10 m=28
